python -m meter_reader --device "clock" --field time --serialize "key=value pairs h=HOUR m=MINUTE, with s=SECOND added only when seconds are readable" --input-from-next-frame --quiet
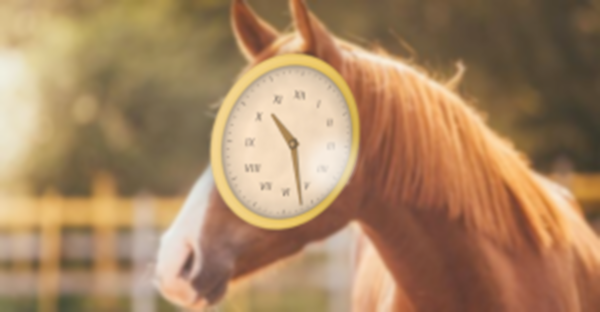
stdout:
h=10 m=27
